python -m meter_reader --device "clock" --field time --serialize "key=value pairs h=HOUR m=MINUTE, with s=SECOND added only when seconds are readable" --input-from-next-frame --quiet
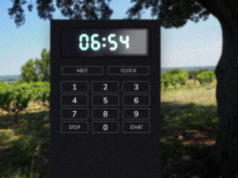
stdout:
h=6 m=54
